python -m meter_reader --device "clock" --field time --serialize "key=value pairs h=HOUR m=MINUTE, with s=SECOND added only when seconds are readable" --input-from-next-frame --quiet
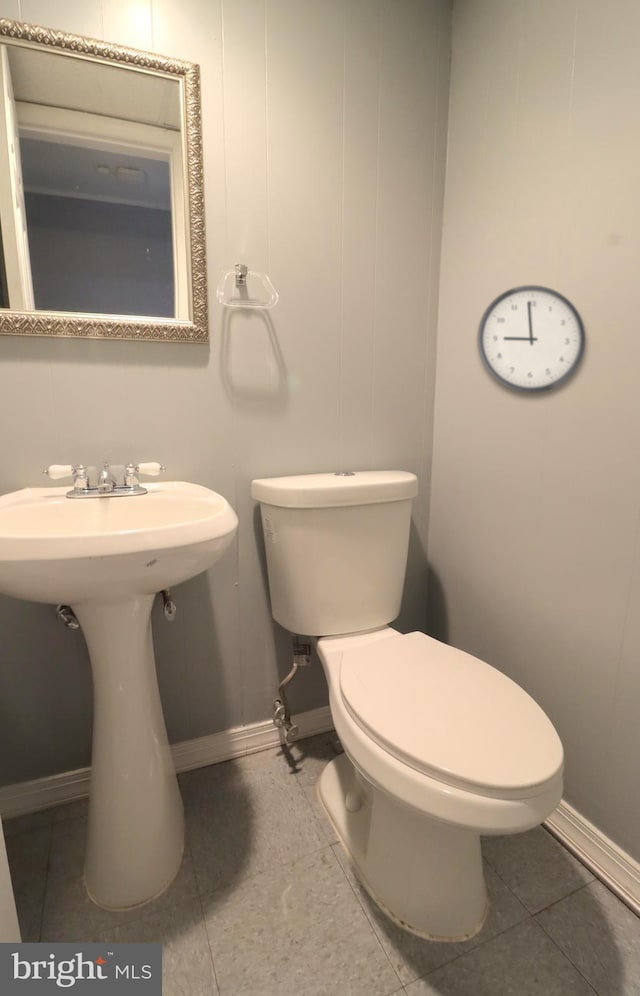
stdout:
h=8 m=59
